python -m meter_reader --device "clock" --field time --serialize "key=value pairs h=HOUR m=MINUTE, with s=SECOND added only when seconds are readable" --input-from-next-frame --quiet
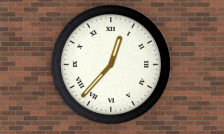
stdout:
h=12 m=37
